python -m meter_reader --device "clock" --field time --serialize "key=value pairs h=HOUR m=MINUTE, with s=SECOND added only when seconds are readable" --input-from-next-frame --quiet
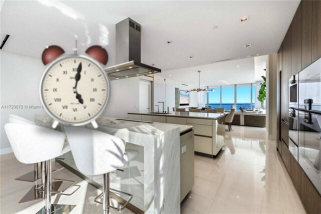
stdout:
h=5 m=2
